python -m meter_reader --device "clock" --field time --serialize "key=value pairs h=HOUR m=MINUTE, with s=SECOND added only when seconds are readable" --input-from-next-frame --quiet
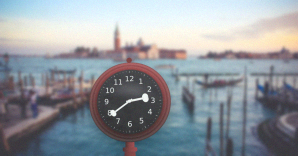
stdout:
h=2 m=39
